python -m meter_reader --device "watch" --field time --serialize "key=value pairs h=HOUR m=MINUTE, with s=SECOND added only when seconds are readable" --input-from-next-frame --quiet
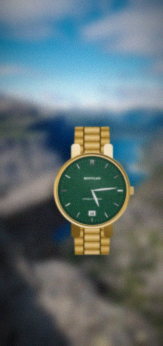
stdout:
h=5 m=14
